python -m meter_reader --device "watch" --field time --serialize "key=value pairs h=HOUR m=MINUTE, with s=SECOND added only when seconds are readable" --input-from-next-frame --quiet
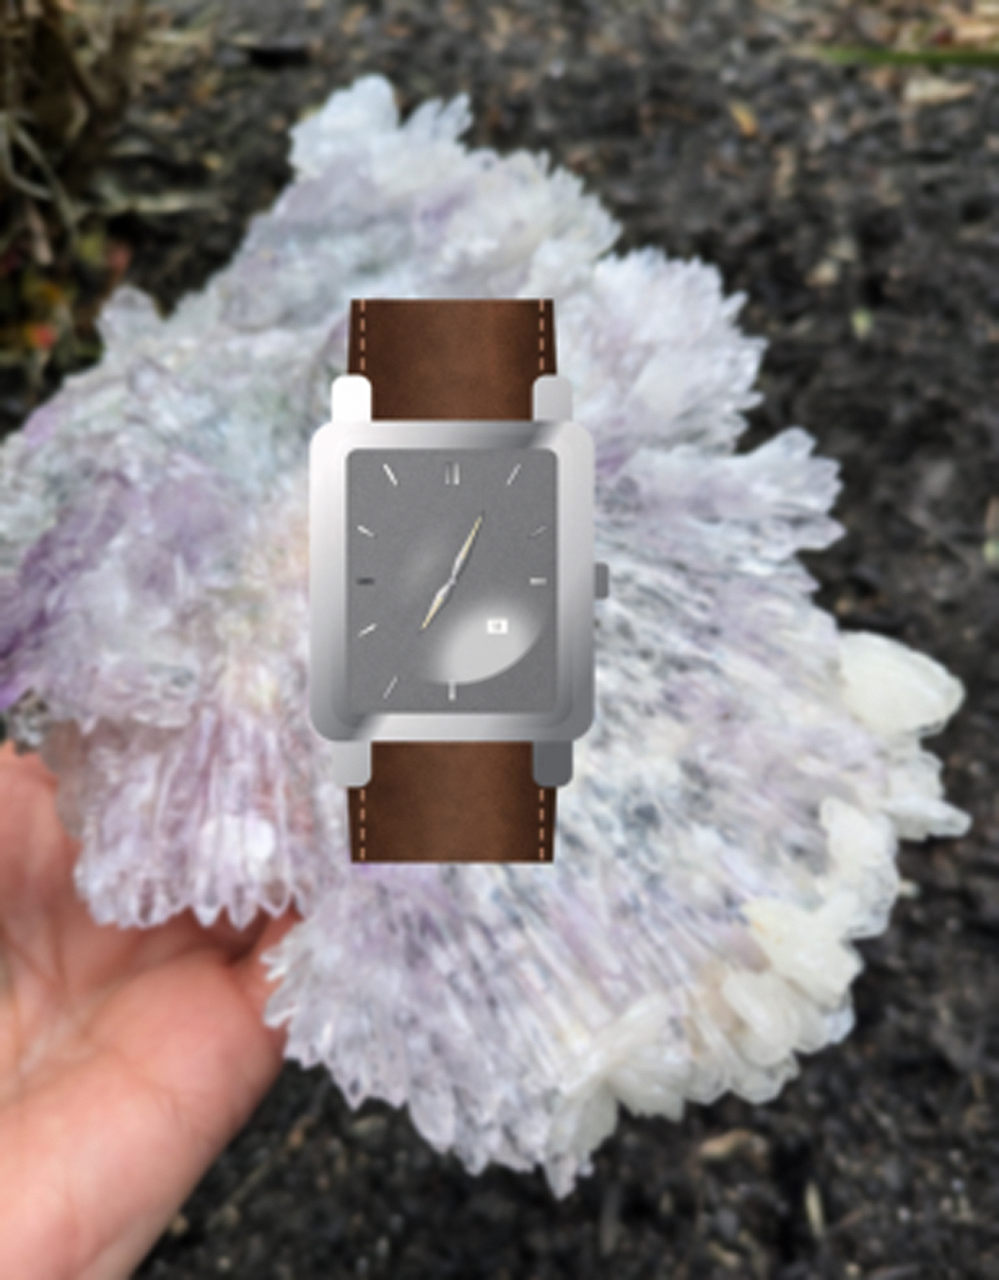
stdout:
h=7 m=4
